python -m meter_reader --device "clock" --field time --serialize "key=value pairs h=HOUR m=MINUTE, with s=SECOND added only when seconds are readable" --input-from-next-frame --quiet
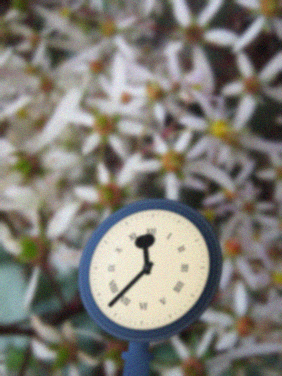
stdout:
h=11 m=37
